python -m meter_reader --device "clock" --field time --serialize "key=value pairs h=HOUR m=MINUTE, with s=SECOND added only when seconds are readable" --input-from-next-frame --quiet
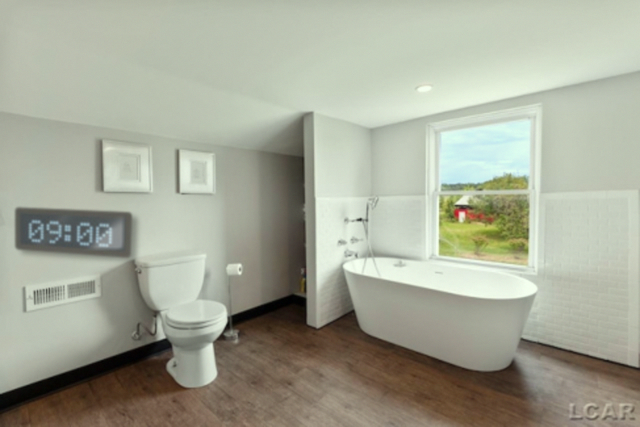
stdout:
h=9 m=0
